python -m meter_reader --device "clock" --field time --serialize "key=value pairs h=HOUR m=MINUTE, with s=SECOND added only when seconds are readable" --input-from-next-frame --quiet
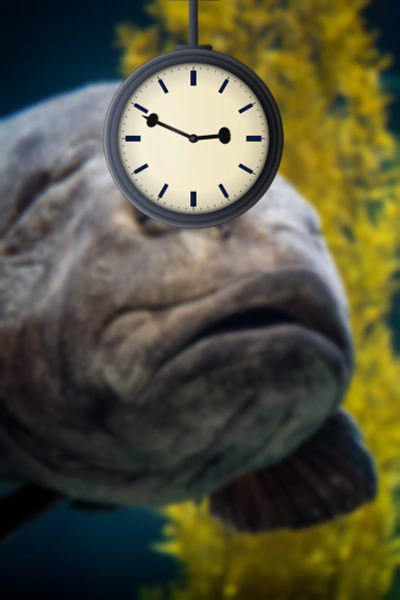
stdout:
h=2 m=49
